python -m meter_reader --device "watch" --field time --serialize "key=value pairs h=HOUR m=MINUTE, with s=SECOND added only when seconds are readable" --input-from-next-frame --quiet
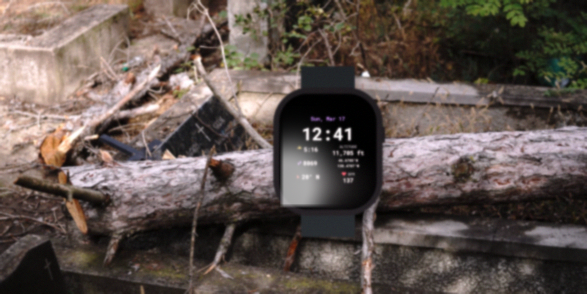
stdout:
h=12 m=41
